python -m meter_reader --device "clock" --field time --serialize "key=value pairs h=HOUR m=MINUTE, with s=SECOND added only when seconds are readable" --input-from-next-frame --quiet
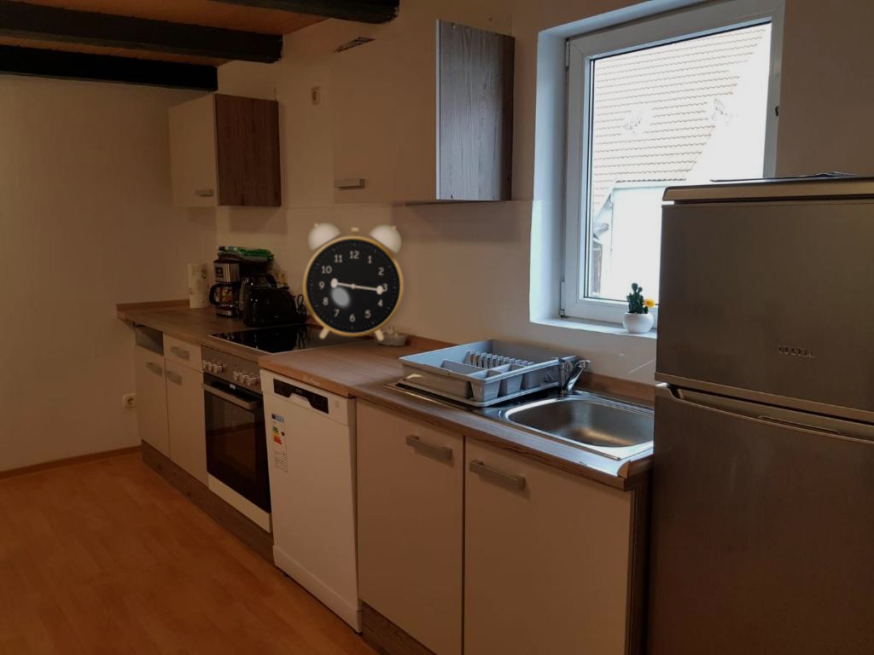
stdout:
h=9 m=16
